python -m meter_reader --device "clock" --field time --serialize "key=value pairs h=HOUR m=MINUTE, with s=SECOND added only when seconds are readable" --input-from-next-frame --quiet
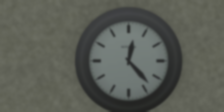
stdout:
h=12 m=23
